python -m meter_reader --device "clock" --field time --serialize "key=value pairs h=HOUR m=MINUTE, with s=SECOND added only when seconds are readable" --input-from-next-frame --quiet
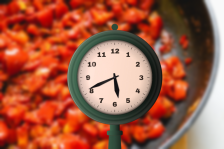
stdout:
h=5 m=41
